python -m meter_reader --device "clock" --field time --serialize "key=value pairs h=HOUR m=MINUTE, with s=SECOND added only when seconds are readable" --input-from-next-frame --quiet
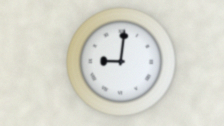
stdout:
h=9 m=1
